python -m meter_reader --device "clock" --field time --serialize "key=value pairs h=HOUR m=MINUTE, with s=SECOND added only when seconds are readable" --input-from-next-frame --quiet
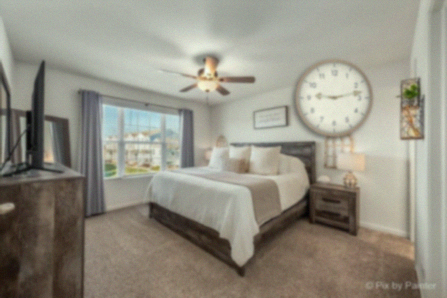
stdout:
h=9 m=13
